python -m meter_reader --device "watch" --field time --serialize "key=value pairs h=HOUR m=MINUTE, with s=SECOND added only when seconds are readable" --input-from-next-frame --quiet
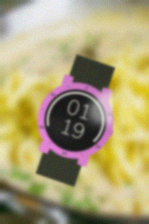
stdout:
h=1 m=19
